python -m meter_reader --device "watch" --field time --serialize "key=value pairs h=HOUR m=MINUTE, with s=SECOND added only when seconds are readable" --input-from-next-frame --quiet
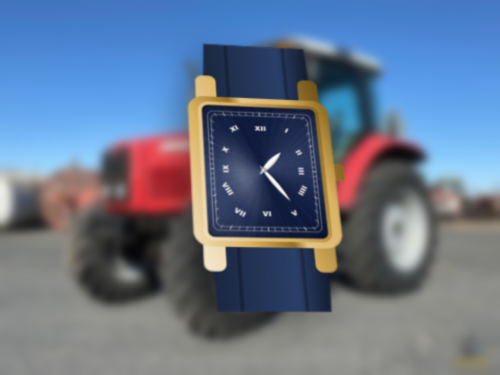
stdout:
h=1 m=24
